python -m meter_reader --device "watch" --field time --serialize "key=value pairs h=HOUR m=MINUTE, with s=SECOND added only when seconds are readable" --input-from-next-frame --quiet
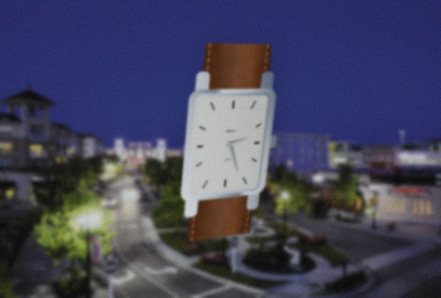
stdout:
h=2 m=26
